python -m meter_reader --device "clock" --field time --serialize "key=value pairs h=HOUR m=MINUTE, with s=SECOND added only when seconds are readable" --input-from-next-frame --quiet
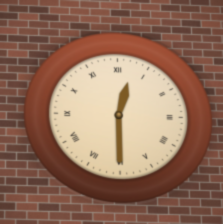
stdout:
h=12 m=30
